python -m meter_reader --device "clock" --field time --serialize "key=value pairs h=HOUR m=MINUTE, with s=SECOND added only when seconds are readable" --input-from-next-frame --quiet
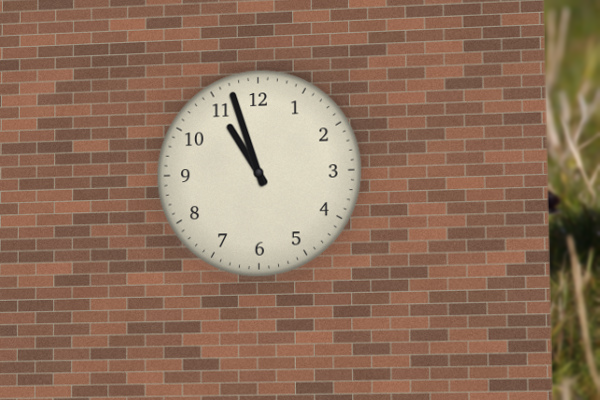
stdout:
h=10 m=57
